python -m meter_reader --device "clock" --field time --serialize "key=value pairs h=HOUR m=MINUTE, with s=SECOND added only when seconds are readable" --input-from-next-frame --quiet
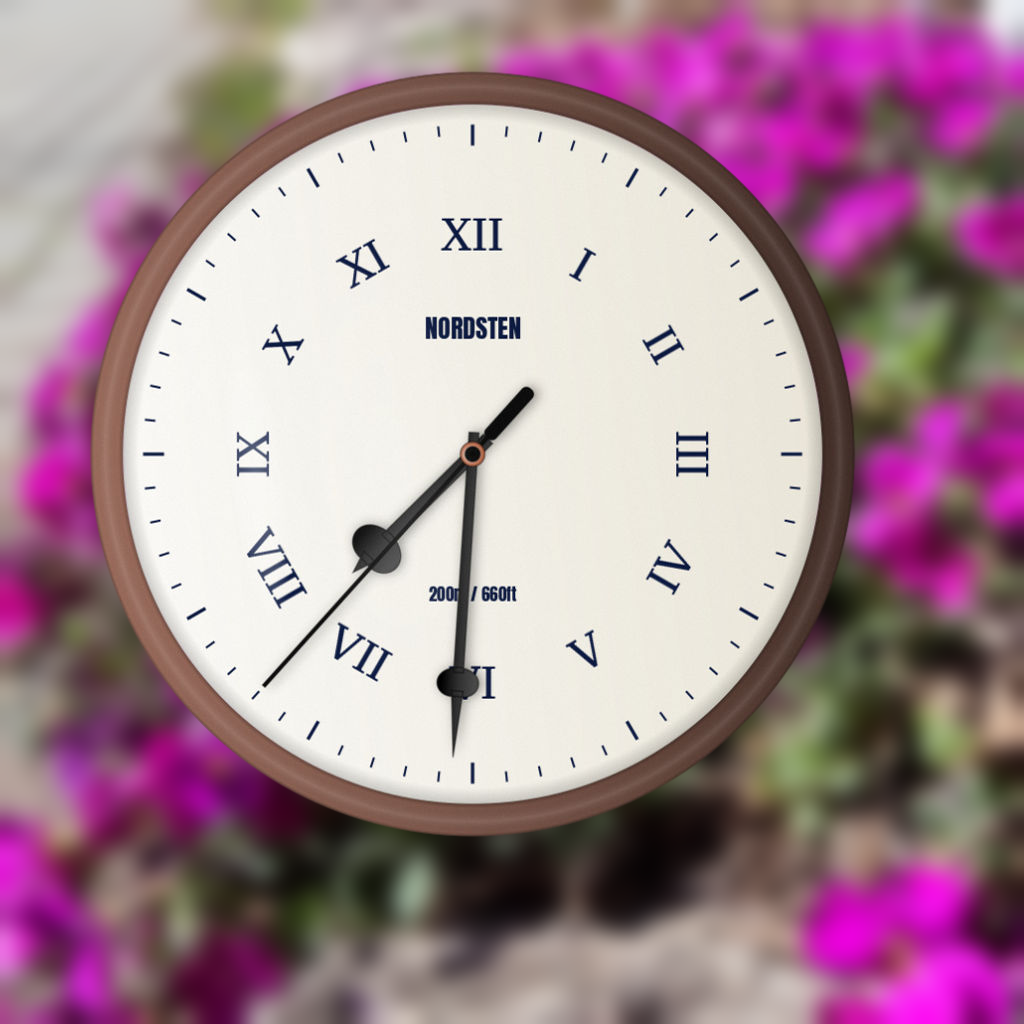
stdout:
h=7 m=30 s=37
